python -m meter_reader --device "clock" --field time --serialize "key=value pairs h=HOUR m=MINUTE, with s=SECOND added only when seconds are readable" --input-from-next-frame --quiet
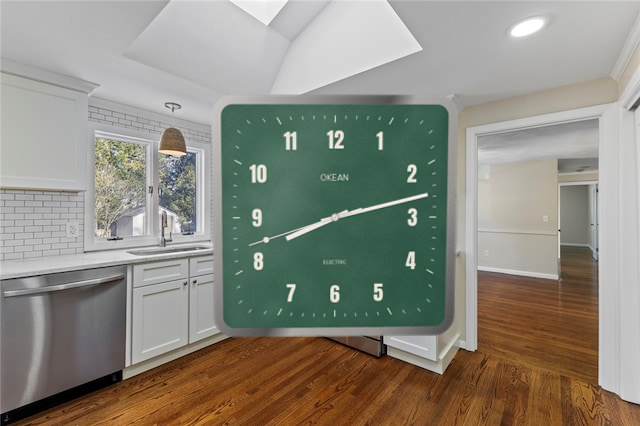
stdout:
h=8 m=12 s=42
